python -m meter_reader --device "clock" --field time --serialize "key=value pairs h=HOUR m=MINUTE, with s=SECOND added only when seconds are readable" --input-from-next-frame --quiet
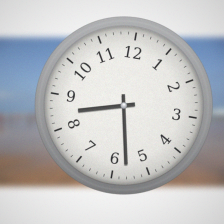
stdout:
h=8 m=28
